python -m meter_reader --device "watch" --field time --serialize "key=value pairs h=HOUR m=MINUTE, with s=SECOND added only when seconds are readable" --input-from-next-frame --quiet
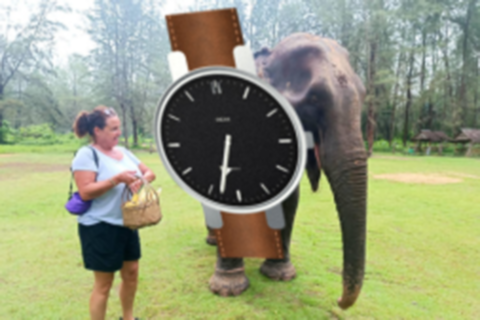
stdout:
h=6 m=33
